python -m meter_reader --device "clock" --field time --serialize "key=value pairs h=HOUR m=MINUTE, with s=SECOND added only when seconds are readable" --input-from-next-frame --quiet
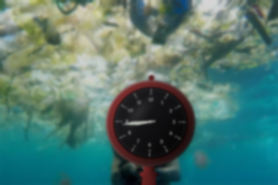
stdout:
h=8 m=44
